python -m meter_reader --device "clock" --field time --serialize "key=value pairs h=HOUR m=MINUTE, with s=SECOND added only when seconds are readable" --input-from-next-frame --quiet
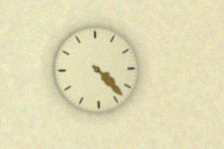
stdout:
h=4 m=23
